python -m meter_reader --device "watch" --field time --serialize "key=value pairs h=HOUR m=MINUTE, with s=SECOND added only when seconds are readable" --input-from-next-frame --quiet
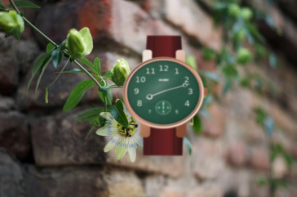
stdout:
h=8 m=12
